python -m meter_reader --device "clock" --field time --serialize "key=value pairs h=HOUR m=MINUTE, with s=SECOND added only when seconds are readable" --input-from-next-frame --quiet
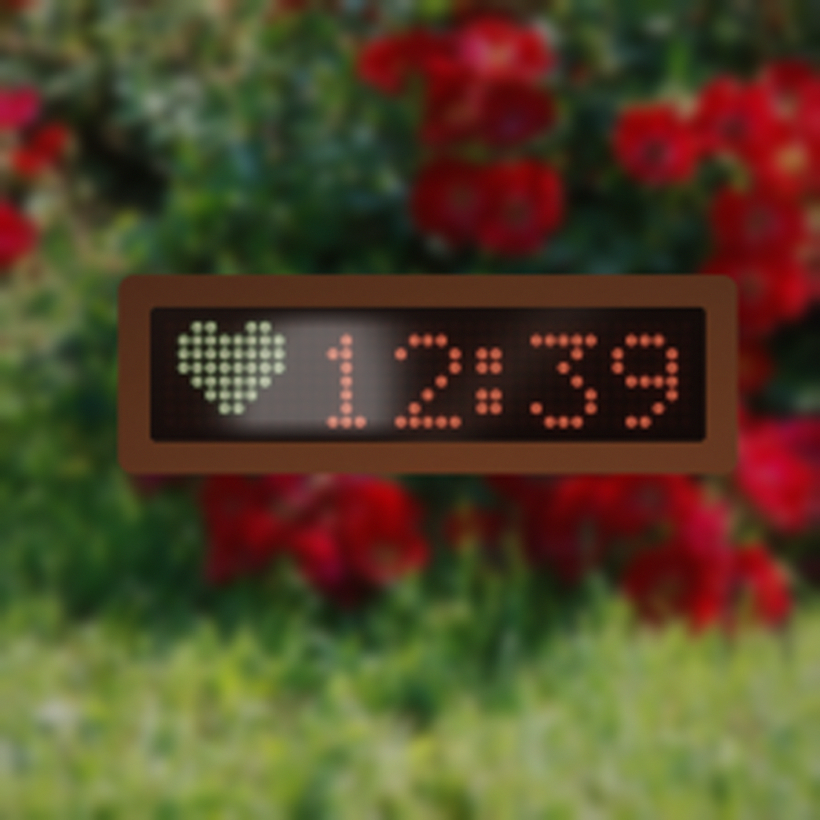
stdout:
h=12 m=39
